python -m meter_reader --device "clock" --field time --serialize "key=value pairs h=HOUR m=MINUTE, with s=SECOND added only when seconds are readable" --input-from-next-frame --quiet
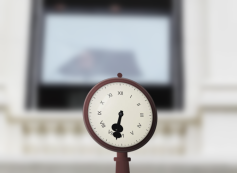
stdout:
h=6 m=32
